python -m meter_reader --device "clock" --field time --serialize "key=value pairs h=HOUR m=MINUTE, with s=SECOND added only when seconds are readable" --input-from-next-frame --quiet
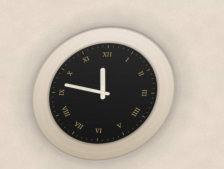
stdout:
h=11 m=47
